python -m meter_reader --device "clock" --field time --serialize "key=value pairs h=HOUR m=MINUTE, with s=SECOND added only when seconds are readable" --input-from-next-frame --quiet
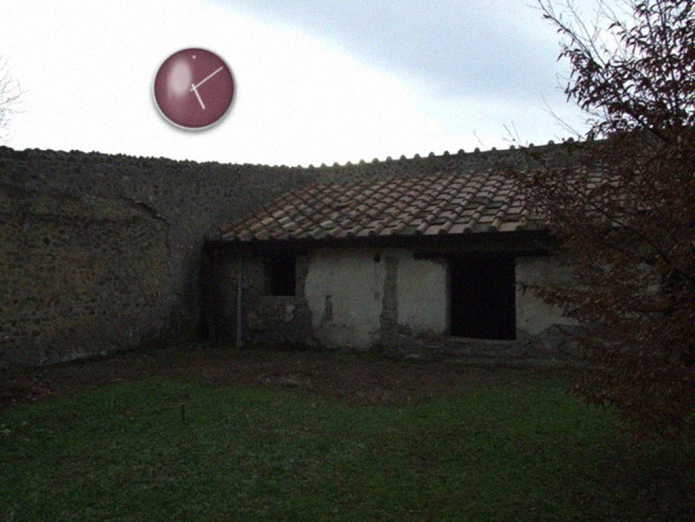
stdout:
h=5 m=9
